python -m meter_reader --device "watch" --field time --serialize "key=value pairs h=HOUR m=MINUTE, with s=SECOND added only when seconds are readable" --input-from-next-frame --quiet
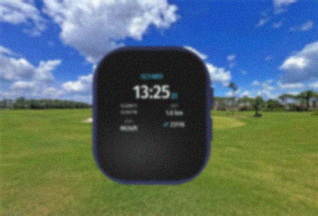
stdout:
h=13 m=25
